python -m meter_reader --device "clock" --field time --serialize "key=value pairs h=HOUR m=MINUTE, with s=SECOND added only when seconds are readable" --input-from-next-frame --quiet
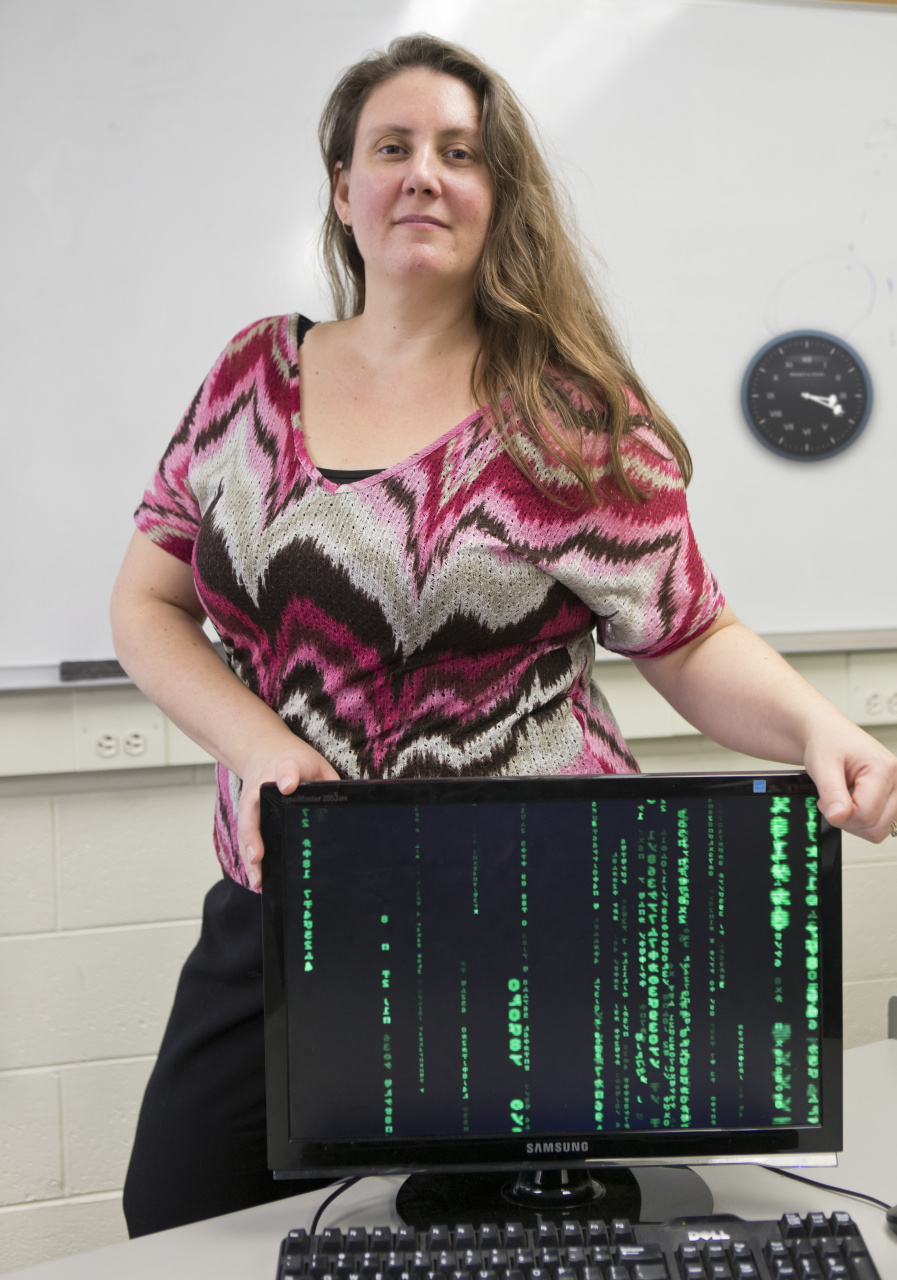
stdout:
h=3 m=19
